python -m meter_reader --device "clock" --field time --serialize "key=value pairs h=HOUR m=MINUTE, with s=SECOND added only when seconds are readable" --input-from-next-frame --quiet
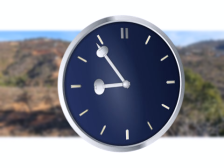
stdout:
h=8 m=54
